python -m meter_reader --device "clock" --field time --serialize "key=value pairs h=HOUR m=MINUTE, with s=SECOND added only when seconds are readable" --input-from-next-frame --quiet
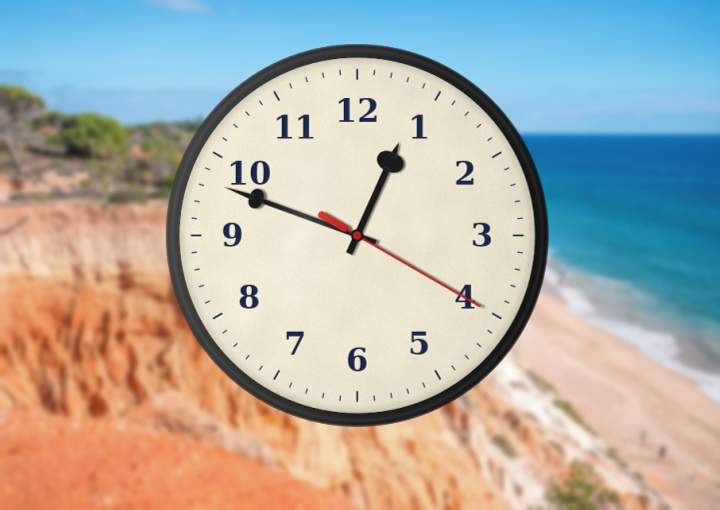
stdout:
h=12 m=48 s=20
